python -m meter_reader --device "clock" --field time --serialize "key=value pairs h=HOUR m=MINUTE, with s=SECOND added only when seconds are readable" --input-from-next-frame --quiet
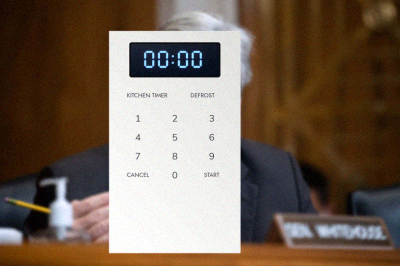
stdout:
h=0 m=0
